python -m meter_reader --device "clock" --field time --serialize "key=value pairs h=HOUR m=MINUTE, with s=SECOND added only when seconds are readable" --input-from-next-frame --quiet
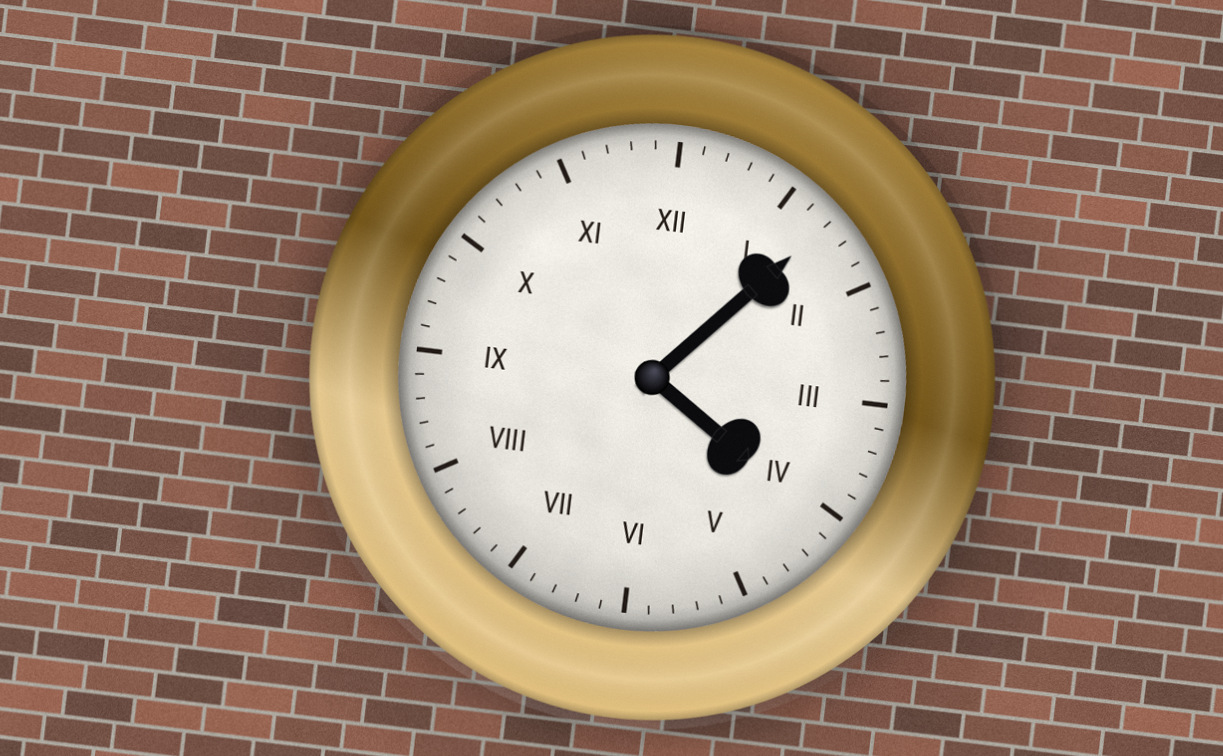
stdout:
h=4 m=7
